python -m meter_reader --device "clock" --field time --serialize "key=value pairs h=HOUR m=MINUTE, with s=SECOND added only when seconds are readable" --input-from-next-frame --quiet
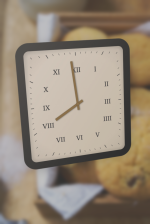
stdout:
h=7 m=59
